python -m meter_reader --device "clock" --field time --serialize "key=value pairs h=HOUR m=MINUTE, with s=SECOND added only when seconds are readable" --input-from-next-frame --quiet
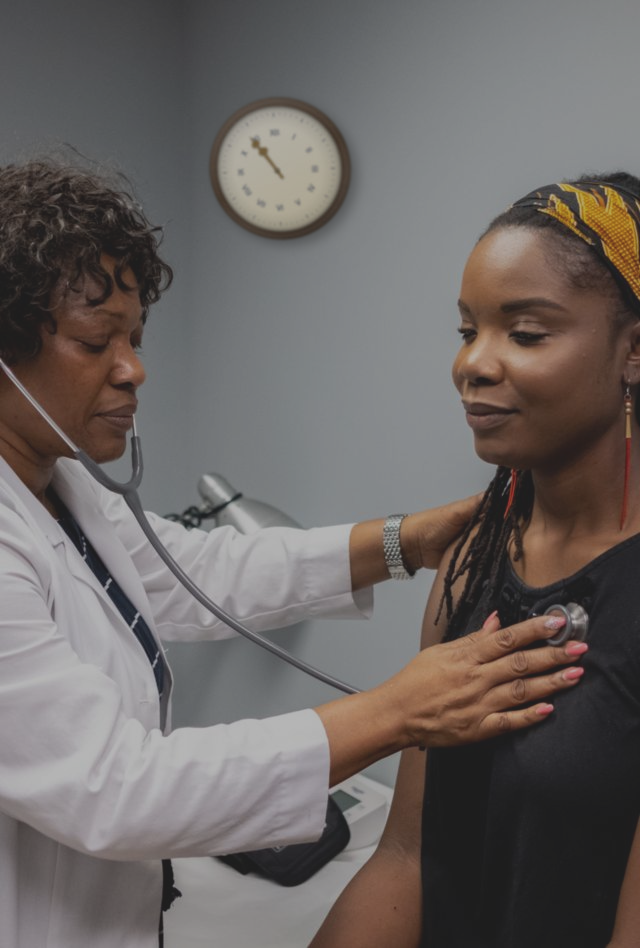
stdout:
h=10 m=54
